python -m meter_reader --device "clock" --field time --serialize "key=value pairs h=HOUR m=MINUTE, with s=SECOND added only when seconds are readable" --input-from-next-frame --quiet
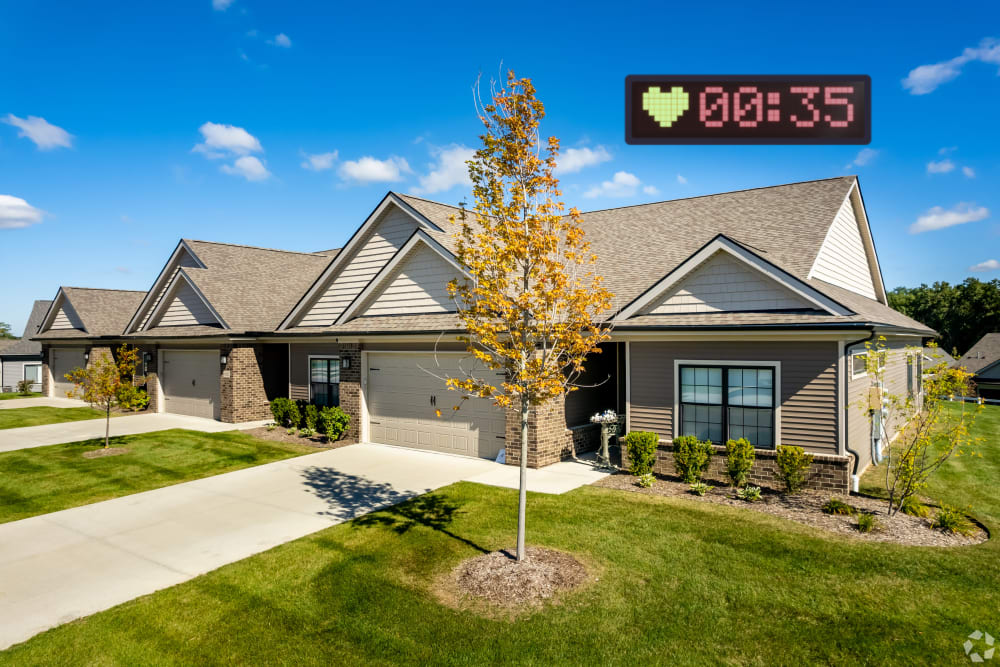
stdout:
h=0 m=35
